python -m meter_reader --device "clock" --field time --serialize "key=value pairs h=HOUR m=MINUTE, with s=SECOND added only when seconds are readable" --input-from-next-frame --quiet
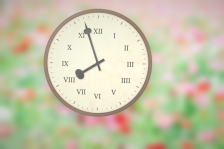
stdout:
h=7 m=57
